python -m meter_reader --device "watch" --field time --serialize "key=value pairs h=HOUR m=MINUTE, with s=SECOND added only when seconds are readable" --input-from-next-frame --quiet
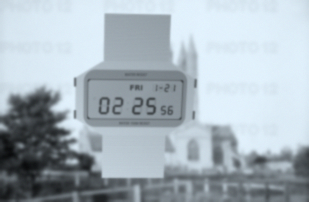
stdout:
h=2 m=25
